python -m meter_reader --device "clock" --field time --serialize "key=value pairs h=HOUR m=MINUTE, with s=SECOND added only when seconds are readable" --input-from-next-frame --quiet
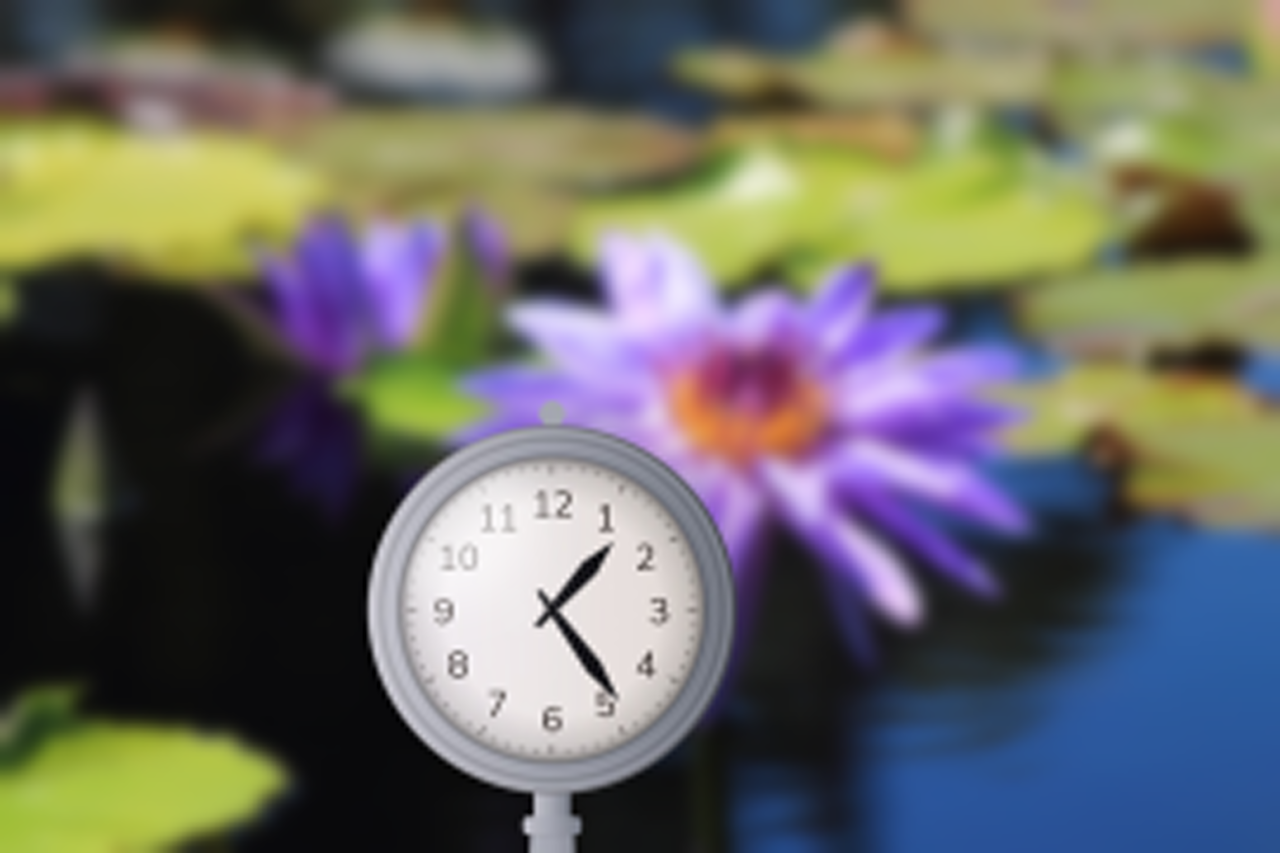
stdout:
h=1 m=24
